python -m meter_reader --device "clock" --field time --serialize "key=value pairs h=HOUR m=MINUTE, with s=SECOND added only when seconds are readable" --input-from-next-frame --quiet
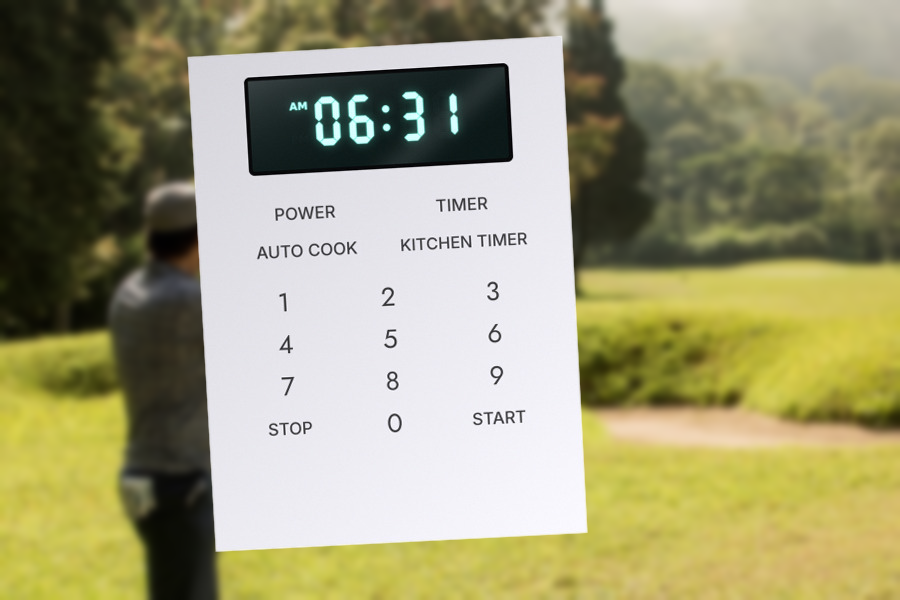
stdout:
h=6 m=31
